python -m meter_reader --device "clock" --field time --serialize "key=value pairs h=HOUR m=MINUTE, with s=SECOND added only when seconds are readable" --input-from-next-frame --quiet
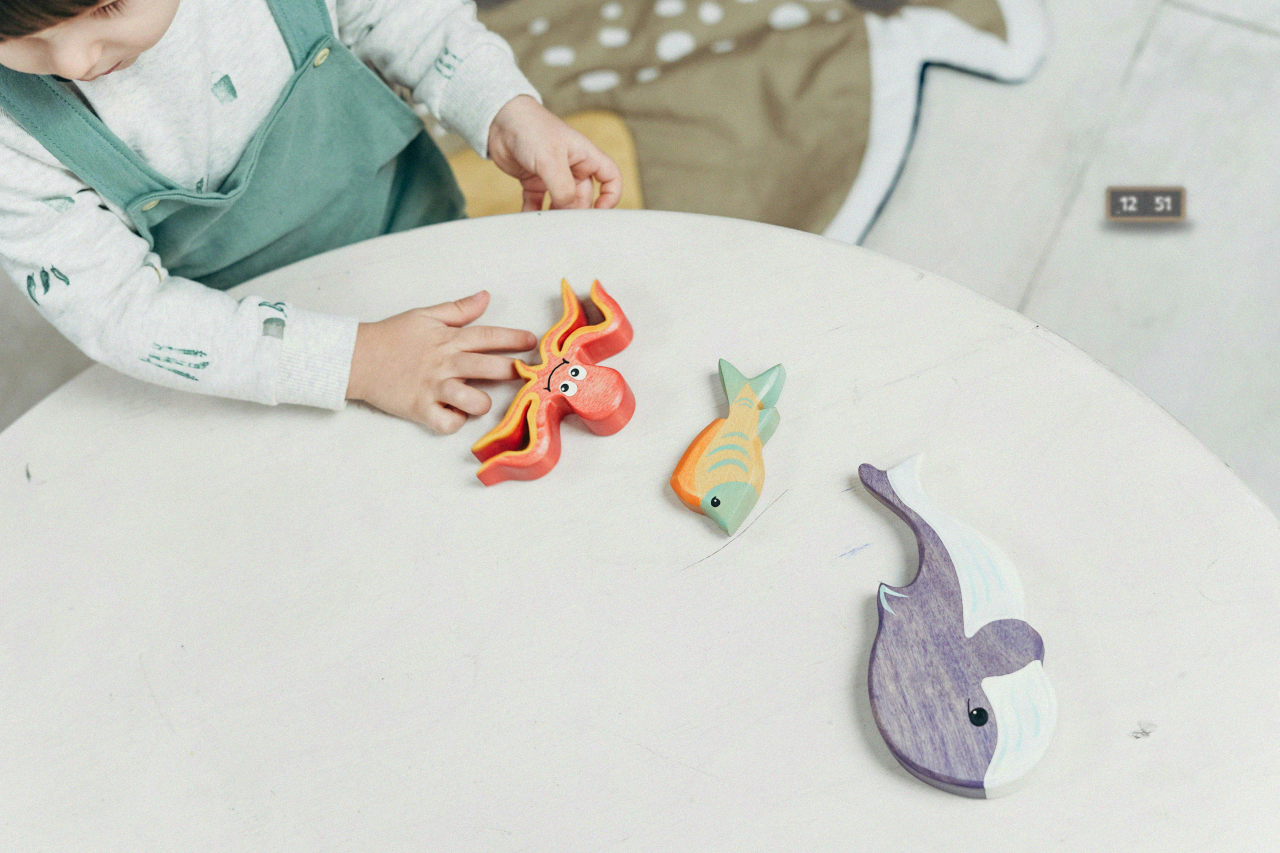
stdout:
h=12 m=51
